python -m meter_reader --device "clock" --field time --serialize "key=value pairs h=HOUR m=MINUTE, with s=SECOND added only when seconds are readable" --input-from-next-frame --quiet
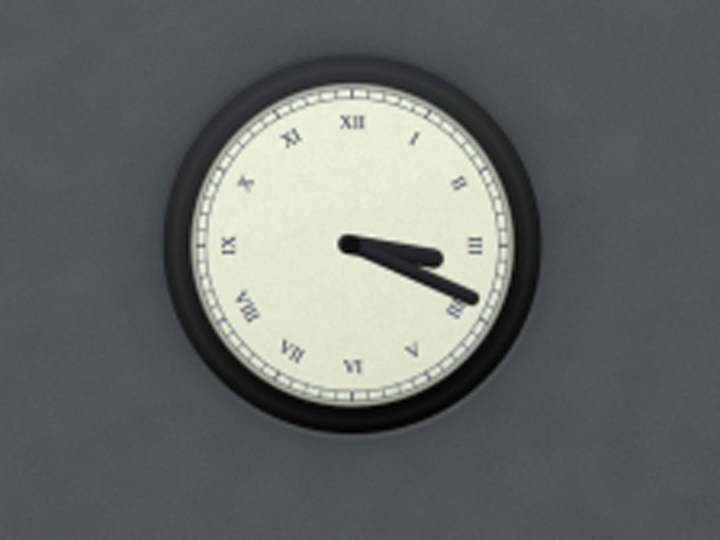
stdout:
h=3 m=19
